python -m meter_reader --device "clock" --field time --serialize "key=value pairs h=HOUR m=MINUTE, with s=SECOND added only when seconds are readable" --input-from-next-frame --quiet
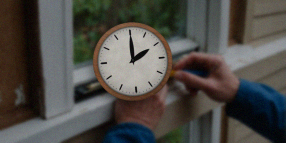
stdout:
h=2 m=0
